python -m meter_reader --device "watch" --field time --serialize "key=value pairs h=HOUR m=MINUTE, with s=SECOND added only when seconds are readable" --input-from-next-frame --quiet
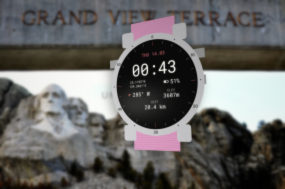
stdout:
h=0 m=43
